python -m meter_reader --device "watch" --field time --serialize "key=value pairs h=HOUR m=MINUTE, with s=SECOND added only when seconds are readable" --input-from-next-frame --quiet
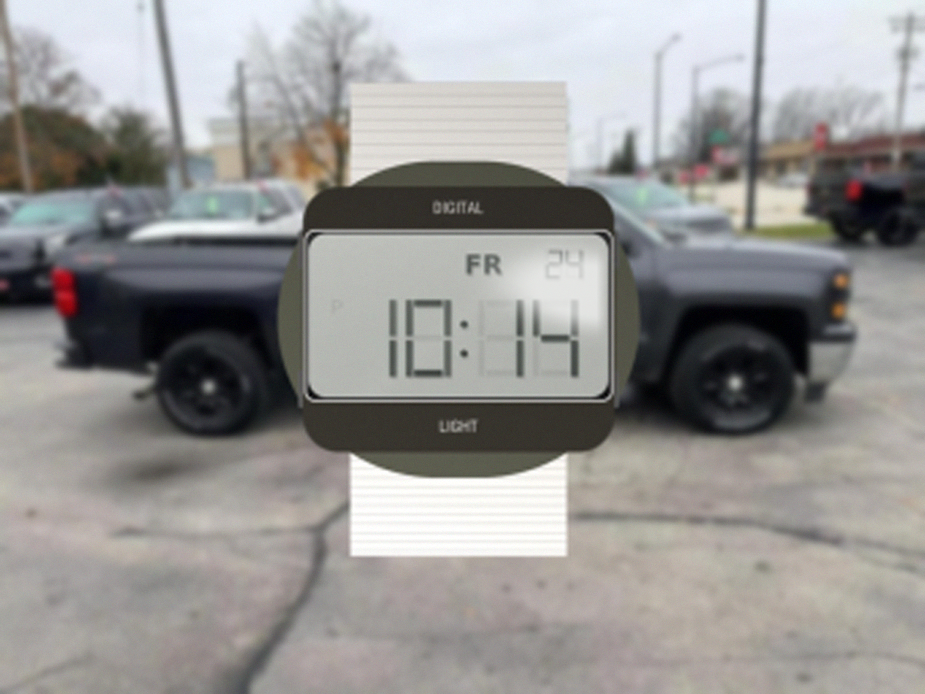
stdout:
h=10 m=14
